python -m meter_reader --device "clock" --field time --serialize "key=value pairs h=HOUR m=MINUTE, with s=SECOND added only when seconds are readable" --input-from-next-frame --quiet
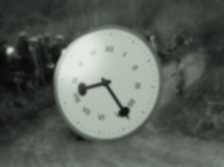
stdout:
h=8 m=23
